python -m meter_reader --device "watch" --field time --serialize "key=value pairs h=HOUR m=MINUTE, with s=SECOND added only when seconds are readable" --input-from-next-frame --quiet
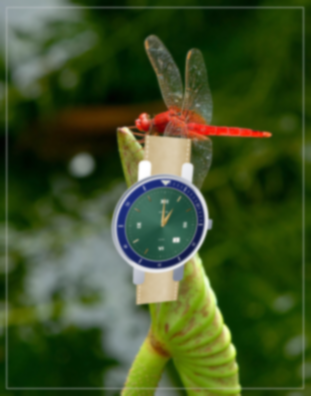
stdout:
h=1 m=0
